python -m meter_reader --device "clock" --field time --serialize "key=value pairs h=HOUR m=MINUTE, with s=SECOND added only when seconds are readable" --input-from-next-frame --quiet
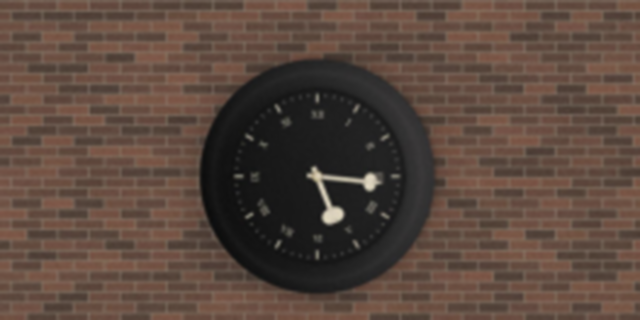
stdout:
h=5 m=16
